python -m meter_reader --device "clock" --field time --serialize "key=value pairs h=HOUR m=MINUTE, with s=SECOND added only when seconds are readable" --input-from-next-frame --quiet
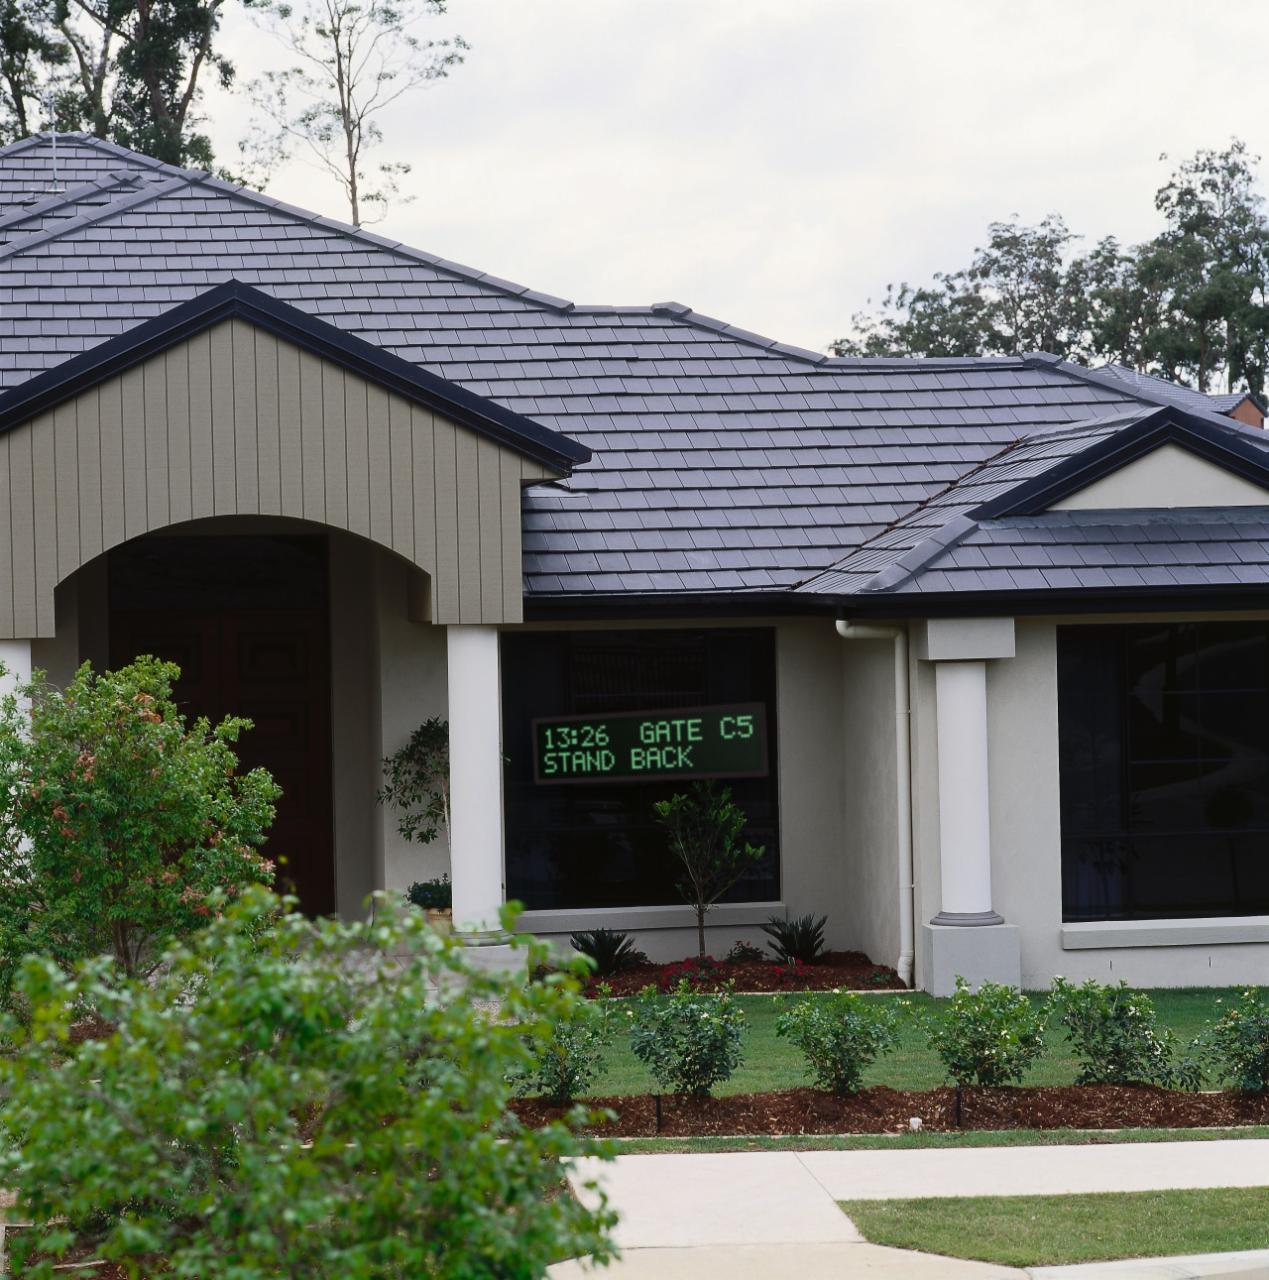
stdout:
h=13 m=26
